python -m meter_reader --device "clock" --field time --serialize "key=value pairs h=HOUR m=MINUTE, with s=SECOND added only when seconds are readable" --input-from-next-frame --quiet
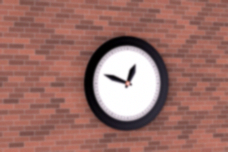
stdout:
h=12 m=48
